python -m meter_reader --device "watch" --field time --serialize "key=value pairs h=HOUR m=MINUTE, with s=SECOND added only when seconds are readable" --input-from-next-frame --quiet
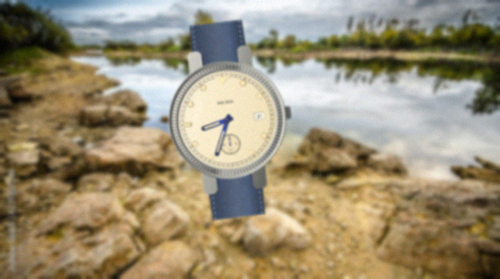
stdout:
h=8 m=34
